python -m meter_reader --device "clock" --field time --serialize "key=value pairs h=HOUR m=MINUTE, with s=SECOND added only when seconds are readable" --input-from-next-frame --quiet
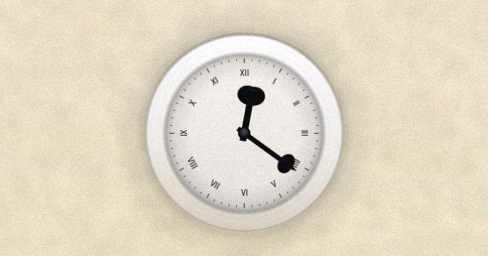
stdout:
h=12 m=21
